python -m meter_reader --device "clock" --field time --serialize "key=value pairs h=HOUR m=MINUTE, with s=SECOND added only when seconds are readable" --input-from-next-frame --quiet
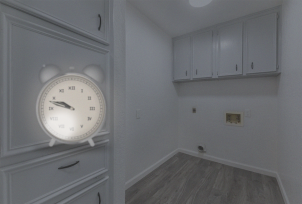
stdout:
h=9 m=48
